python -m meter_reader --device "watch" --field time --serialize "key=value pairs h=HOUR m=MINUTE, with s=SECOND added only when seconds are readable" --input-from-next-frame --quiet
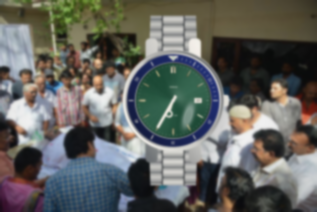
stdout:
h=6 m=35
